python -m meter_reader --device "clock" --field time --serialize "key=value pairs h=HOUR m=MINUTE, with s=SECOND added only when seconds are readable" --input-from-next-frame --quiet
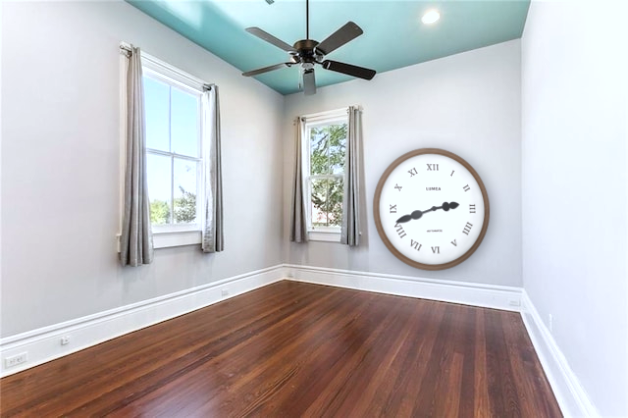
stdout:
h=2 m=42
